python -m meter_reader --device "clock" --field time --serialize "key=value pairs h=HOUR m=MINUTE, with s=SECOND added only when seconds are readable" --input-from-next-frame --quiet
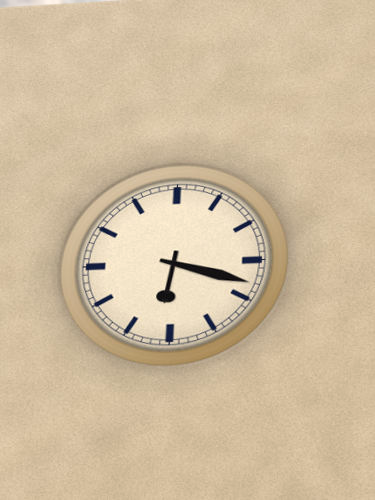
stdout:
h=6 m=18
